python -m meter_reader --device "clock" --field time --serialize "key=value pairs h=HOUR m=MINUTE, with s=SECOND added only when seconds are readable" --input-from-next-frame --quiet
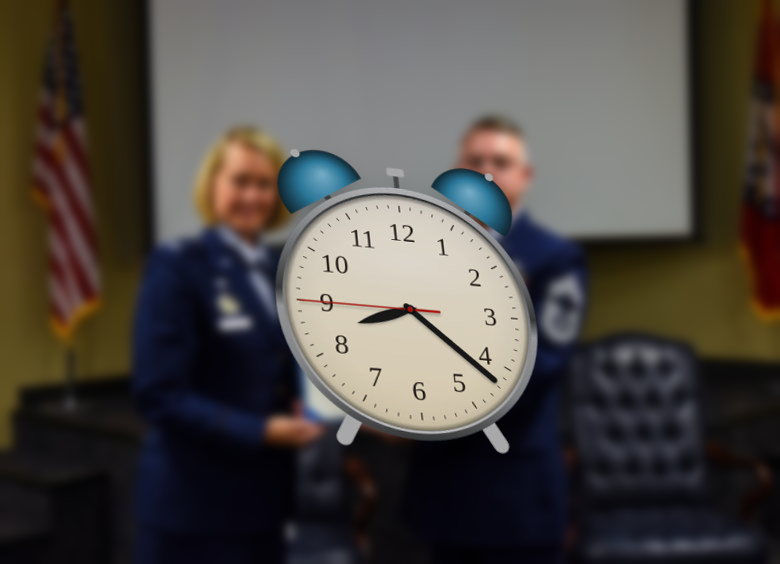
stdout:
h=8 m=21 s=45
